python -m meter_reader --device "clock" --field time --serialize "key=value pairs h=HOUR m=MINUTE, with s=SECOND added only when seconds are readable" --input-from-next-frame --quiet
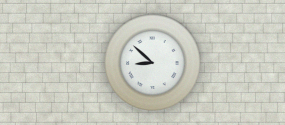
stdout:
h=8 m=52
